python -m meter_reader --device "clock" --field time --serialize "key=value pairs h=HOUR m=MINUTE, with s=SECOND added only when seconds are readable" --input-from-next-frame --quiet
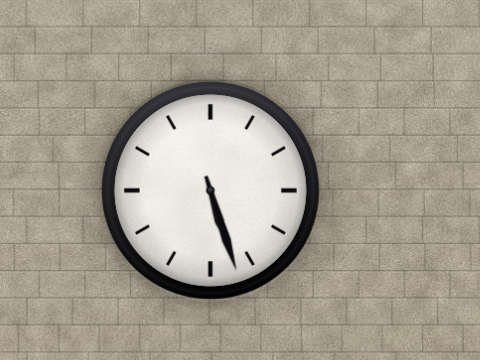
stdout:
h=5 m=27
